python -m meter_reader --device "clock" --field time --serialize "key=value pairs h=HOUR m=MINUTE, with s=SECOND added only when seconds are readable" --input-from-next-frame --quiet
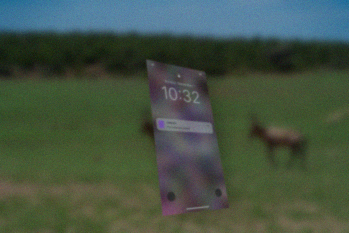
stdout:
h=10 m=32
